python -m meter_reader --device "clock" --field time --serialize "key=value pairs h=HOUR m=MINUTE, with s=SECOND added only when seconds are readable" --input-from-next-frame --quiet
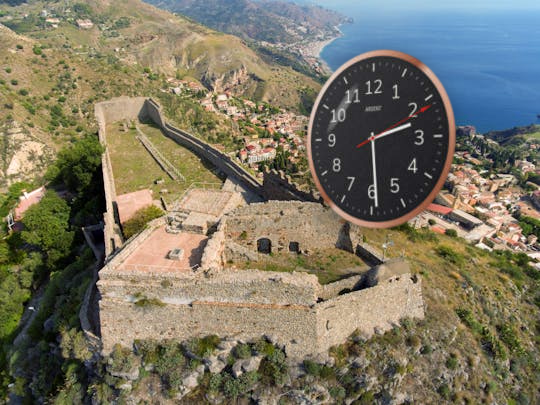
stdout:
h=2 m=29 s=11
